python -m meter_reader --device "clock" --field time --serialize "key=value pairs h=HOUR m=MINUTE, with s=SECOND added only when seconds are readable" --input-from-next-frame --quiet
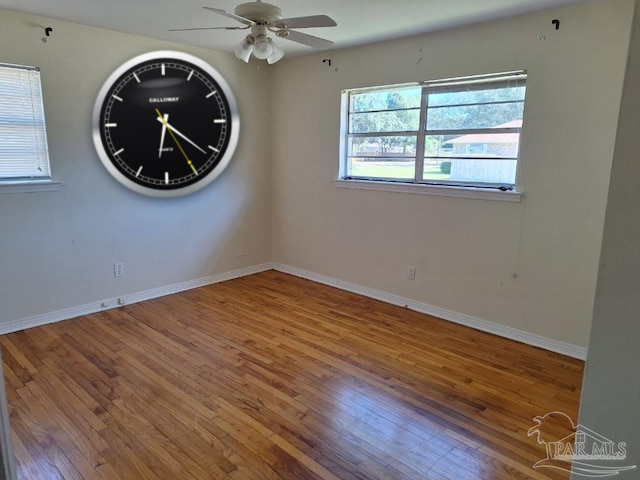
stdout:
h=6 m=21 s=25
